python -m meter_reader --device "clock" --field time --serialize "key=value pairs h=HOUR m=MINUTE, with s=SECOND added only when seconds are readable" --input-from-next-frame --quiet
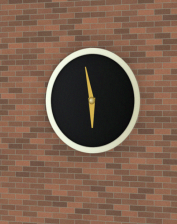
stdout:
h=5 m=58
